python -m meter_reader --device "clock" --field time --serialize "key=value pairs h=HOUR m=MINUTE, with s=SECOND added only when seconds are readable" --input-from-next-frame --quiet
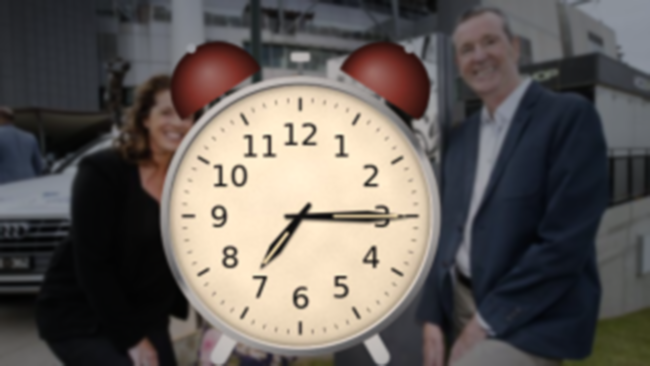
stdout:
h=7 m=15
